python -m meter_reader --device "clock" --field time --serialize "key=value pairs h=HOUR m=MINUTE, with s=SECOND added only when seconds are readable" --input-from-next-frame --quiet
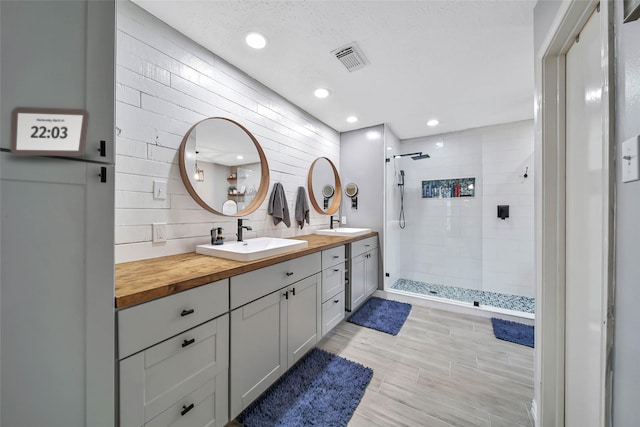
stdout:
h=22 m=3
